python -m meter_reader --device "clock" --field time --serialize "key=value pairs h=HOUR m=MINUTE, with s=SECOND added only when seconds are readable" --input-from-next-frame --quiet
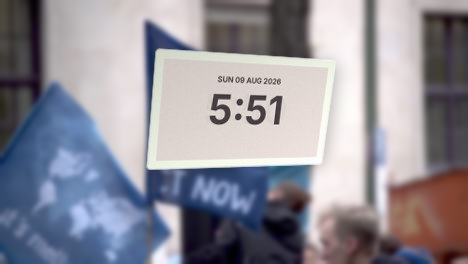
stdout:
h=5 m=51
